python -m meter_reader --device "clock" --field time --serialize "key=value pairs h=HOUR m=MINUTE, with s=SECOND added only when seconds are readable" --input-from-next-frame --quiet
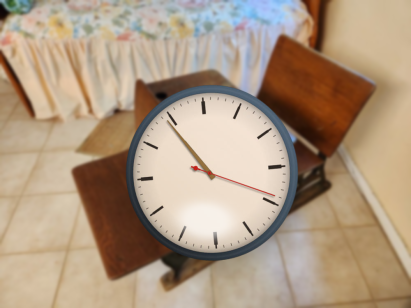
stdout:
h=10 m=54 s=19
